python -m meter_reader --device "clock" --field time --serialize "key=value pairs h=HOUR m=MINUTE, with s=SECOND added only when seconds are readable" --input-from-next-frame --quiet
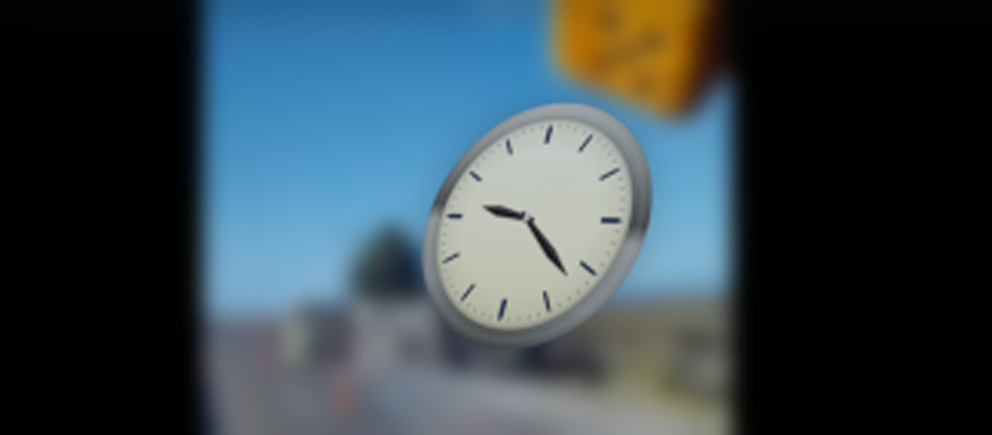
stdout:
h=9 m=22
